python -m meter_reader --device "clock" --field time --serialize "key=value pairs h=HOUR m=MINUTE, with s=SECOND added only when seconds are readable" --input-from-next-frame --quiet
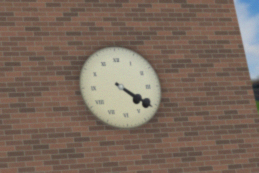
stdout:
h=4 m=21
